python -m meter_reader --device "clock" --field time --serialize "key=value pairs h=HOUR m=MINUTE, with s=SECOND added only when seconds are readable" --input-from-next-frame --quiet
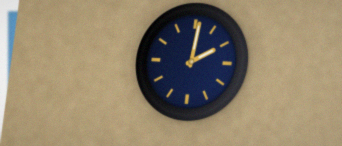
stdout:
h=2 m=1
